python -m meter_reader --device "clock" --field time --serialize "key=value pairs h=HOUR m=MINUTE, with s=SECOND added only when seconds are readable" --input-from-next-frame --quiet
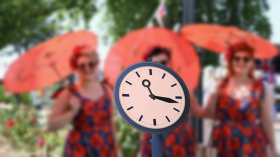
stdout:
h=11 m=17
